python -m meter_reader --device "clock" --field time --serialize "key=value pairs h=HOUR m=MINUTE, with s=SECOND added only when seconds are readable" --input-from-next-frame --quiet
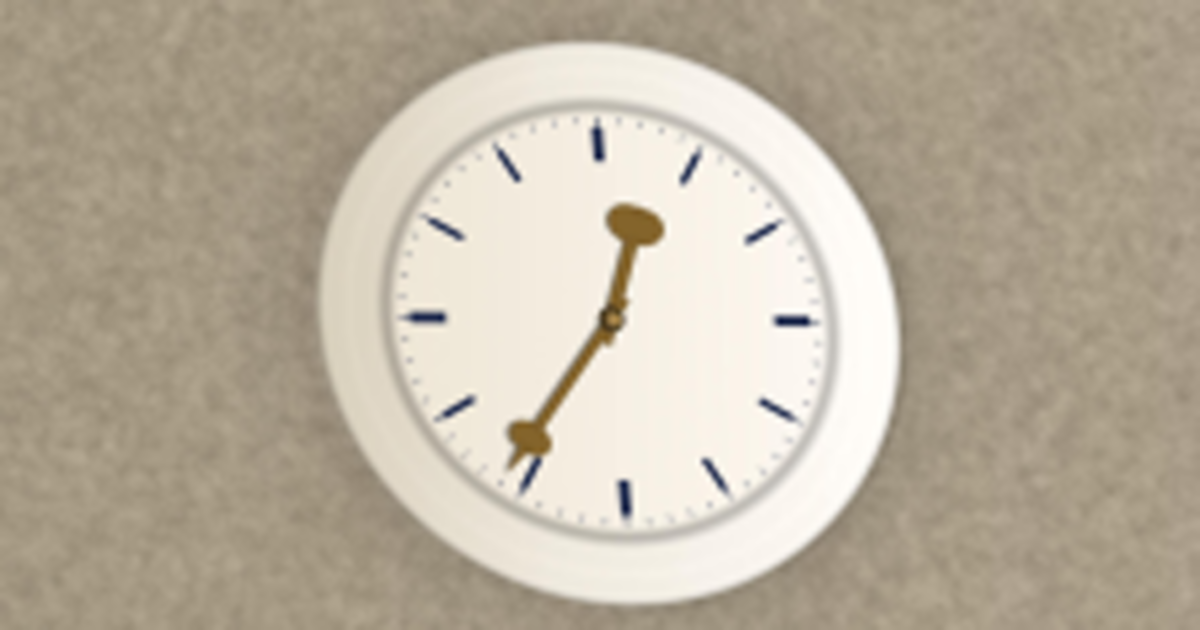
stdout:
h=12 m=36
